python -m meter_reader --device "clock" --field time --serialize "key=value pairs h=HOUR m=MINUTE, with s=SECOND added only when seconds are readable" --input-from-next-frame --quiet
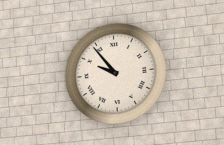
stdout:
h=9 m=54
